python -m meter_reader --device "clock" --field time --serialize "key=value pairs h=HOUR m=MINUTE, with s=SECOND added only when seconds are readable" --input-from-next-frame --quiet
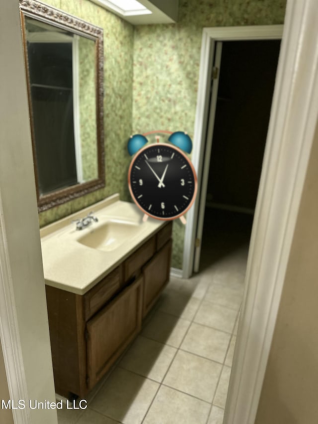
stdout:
h=12 m=54
